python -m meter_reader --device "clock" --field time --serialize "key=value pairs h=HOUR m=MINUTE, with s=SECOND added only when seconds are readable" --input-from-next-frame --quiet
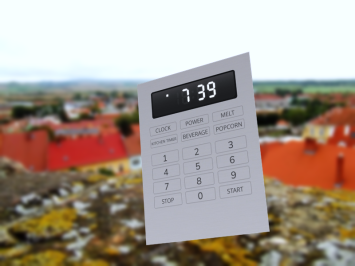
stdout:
h=7 m=39
